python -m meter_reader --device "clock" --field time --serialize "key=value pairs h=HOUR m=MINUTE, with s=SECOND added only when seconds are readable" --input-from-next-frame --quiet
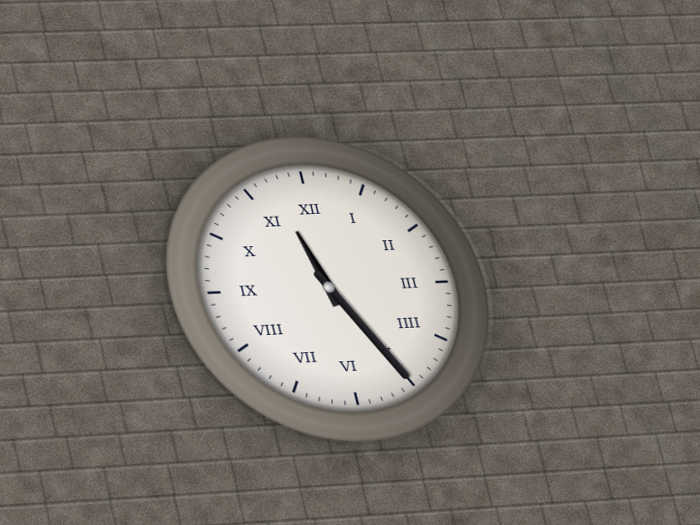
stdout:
h=11 m=25
